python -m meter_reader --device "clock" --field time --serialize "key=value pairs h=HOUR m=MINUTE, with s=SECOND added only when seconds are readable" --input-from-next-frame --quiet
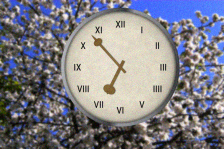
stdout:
h=6 m=53
